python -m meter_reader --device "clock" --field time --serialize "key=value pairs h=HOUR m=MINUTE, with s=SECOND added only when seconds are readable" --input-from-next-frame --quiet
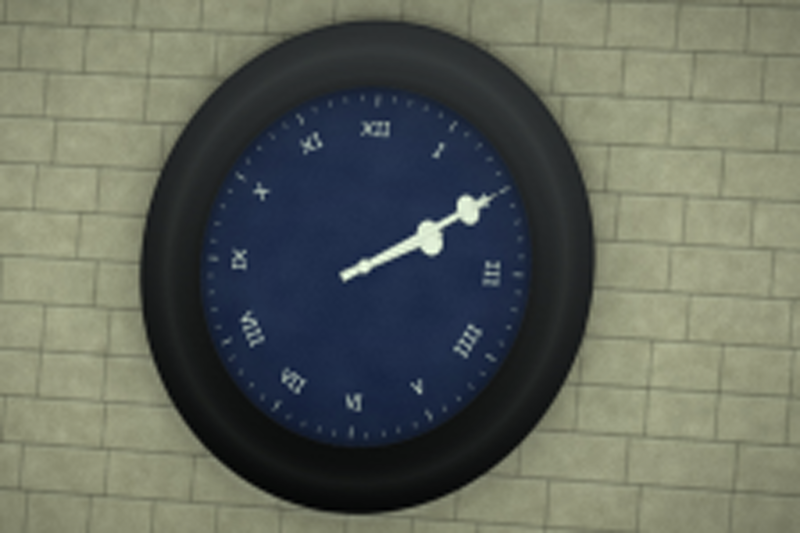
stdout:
h=2 m=10
